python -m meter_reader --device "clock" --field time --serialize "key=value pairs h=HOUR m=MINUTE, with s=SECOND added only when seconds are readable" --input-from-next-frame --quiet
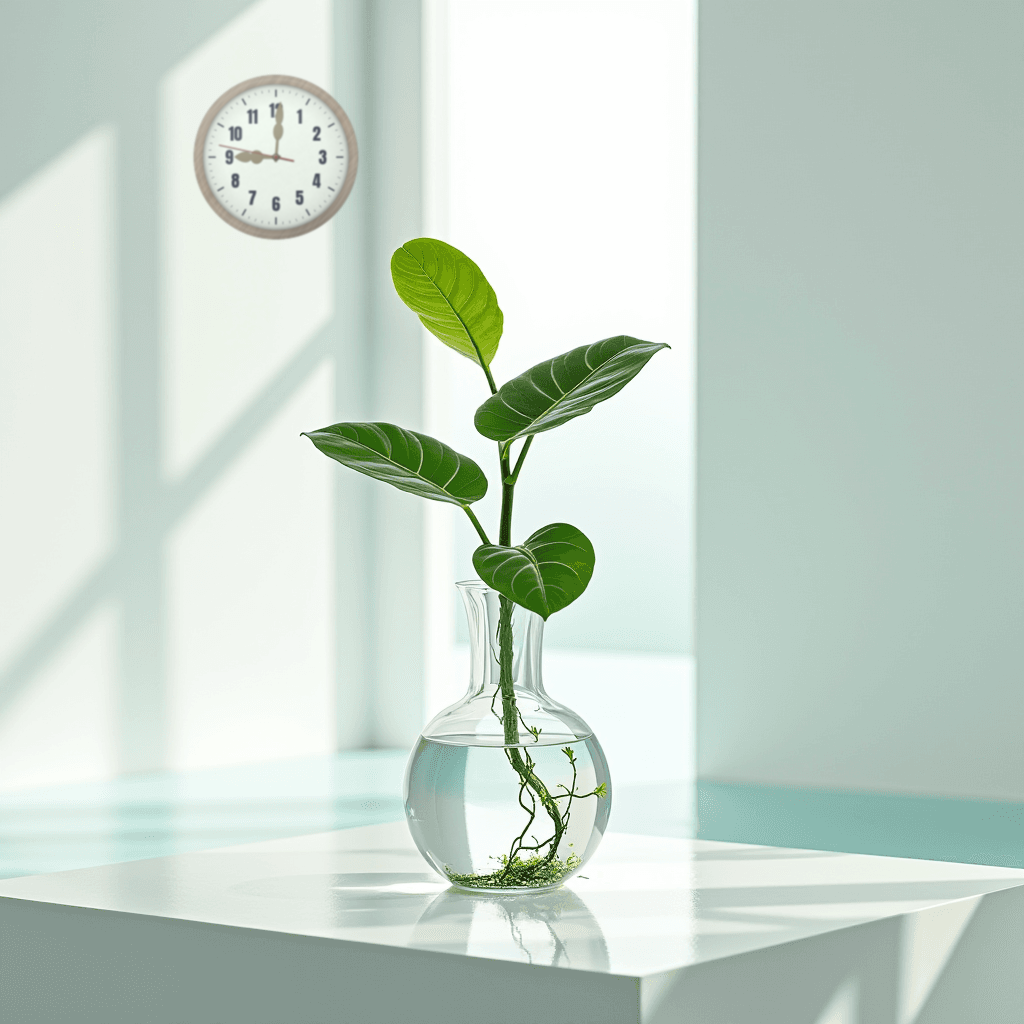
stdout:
h=9 m=0 s=47
